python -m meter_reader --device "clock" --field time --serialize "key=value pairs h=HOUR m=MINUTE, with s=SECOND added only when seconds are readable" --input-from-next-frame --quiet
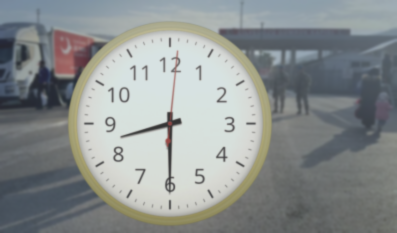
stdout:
h=8 m=30 s=1
